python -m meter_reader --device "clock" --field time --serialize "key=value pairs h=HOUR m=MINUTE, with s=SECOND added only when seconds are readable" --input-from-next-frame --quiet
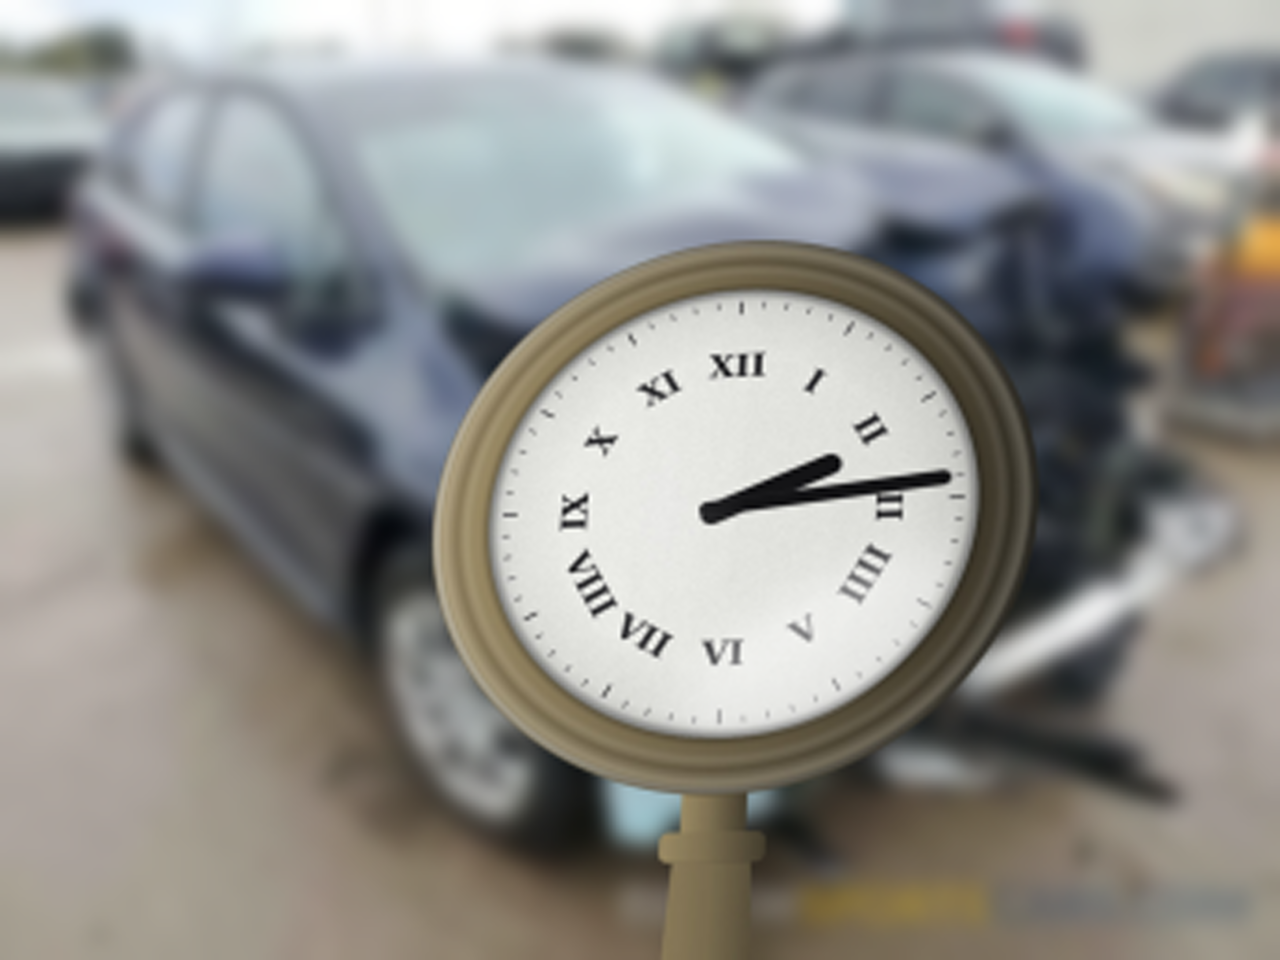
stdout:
h=2 m=14
